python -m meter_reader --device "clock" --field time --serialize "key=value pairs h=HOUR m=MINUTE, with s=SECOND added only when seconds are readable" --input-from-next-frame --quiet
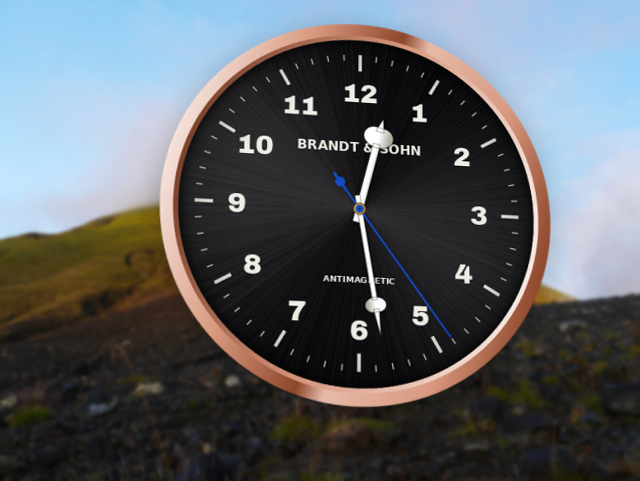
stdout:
h=12 m=28 s=24
